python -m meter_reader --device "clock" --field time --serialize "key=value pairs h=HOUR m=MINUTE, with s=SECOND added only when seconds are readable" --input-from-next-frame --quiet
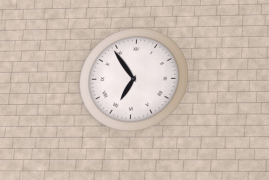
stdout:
h=6 m=54
